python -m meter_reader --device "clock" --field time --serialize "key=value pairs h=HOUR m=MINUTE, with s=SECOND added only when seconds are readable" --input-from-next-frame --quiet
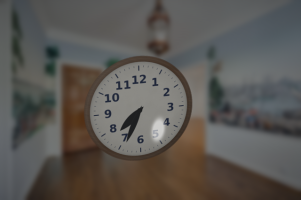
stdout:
h=7 m=34
